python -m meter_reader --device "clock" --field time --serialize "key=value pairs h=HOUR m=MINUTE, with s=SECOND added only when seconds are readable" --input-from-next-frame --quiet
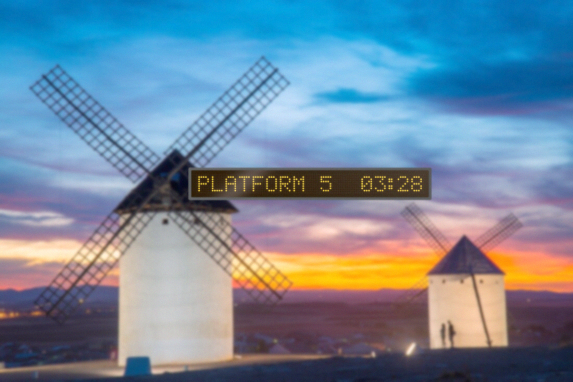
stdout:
h=3 m=28
